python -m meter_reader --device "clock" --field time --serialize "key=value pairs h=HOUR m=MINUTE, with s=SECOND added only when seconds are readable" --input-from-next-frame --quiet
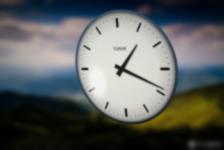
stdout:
h=1 m=19
